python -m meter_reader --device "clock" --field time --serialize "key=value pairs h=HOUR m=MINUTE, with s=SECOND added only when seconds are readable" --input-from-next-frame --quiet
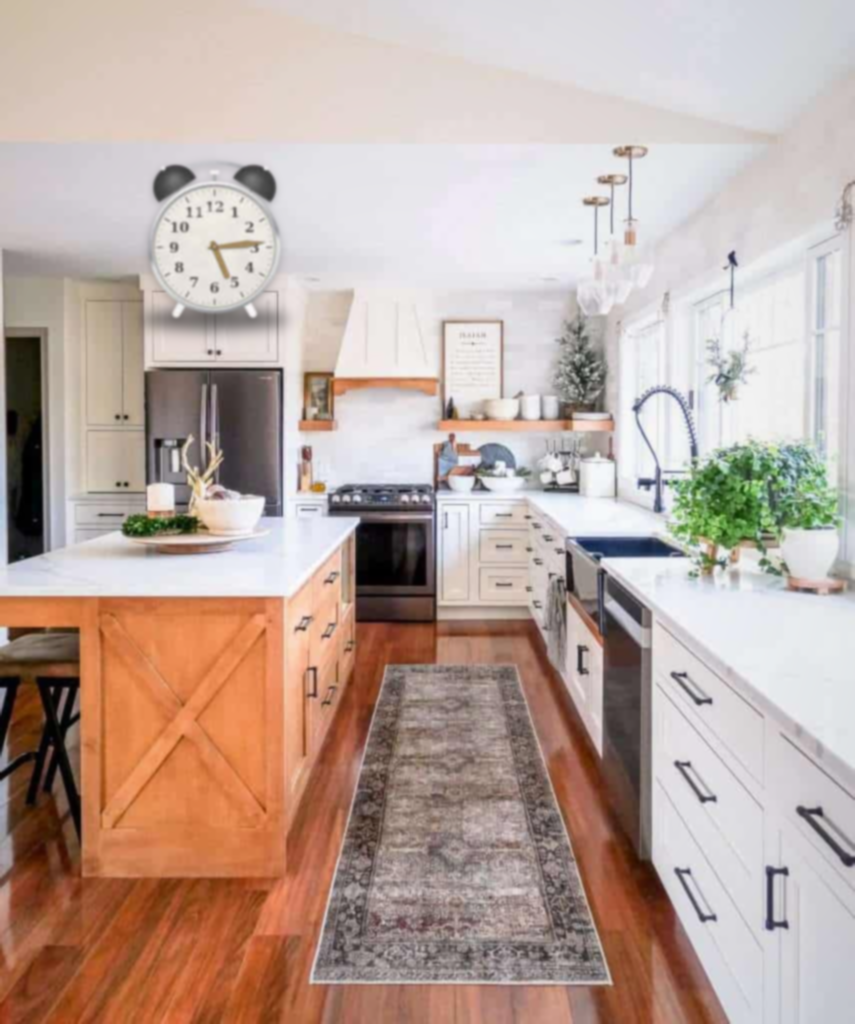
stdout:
h=5 m=14
